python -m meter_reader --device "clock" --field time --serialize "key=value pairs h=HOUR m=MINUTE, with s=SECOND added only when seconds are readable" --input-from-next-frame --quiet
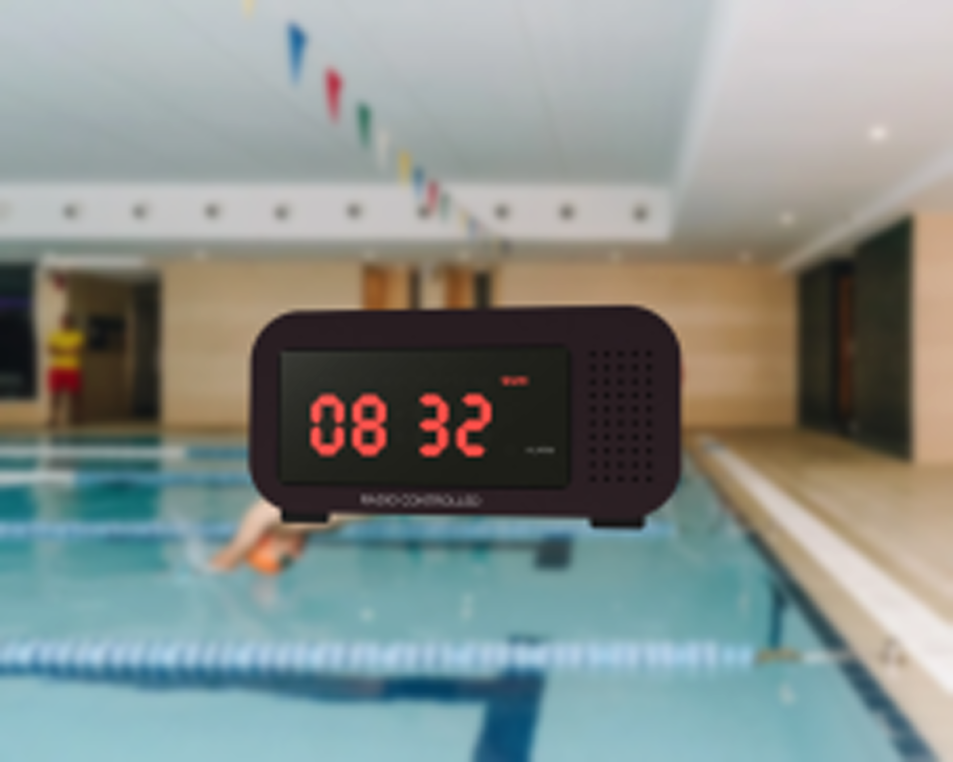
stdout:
h=8 m=32
